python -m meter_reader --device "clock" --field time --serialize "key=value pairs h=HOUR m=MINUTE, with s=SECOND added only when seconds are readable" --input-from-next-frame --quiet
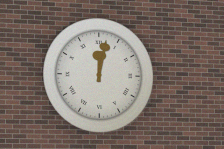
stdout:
h=12 m=2
